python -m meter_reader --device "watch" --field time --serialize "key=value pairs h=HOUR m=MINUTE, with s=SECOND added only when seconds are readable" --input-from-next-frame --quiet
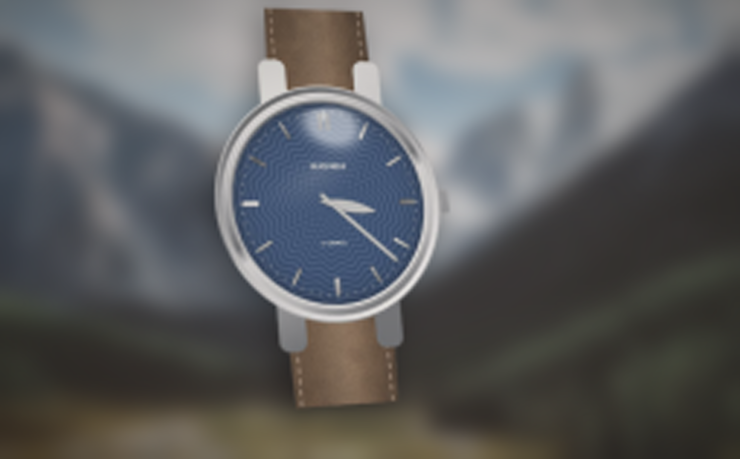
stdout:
h=3 m=22
